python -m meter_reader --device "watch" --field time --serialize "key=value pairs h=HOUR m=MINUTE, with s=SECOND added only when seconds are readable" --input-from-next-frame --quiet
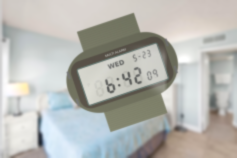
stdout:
h=6 m=42
